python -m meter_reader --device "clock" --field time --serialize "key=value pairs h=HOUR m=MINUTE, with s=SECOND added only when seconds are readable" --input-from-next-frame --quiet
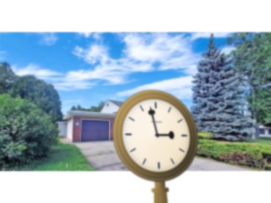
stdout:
h=2 m=58
